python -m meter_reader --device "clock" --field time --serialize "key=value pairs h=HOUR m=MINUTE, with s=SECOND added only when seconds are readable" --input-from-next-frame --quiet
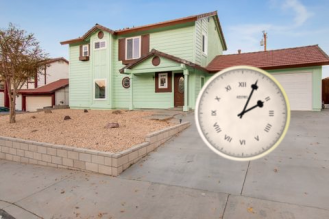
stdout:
h=2 m=4
